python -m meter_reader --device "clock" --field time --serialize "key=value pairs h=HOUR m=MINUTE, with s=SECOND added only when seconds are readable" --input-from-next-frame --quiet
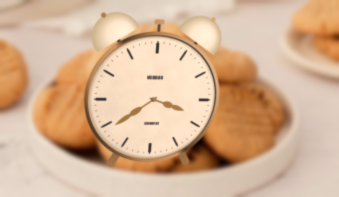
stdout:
h=3 m=39
